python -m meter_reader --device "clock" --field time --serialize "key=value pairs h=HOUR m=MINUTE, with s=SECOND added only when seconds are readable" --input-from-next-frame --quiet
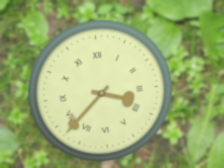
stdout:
h=3 m=38
